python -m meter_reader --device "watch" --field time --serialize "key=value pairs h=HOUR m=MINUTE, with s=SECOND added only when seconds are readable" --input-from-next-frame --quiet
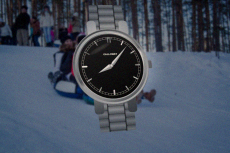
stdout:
h=8 m=7
